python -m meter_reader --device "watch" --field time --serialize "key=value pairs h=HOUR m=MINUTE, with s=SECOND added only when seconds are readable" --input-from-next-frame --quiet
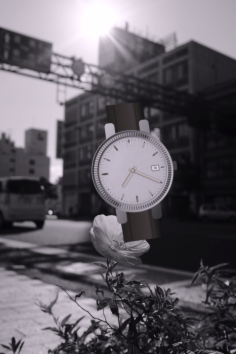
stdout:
h=7 m=20
